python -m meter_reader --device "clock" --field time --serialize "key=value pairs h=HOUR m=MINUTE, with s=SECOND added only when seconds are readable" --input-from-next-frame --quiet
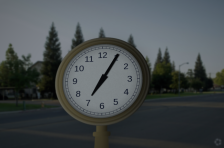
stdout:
h=7 m=5
